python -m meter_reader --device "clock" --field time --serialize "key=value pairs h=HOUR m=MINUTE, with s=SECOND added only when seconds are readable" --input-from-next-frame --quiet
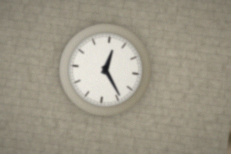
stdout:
h=12 m=24
